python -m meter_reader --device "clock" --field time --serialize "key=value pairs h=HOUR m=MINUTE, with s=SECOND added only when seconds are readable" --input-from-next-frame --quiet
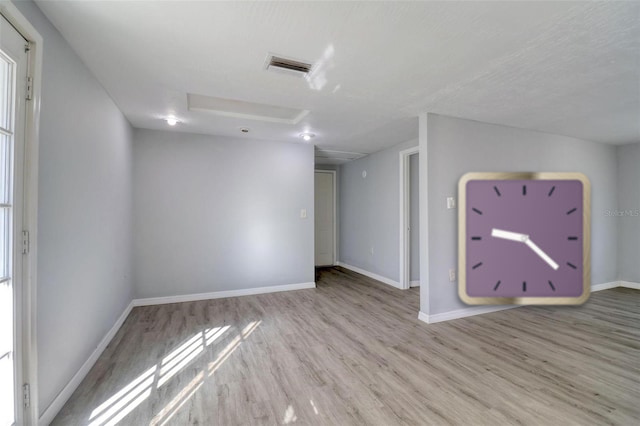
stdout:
h=9 m=22
